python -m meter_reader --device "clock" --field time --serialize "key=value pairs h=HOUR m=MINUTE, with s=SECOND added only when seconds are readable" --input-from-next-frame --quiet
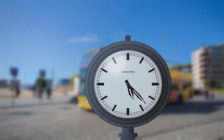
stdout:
h=5 m=23
